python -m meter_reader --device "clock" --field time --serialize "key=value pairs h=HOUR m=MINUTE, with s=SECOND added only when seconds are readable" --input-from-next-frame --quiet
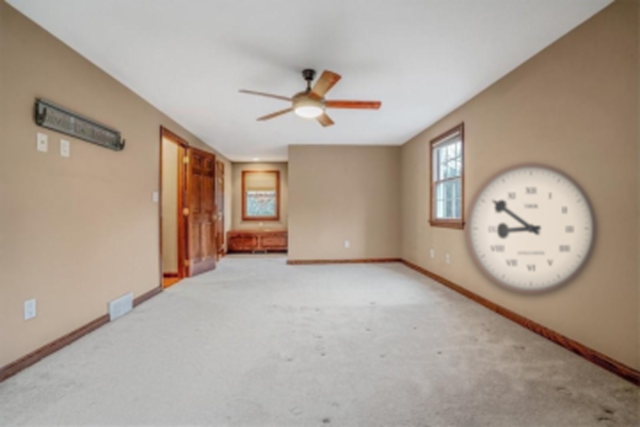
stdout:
h=8 m=51
